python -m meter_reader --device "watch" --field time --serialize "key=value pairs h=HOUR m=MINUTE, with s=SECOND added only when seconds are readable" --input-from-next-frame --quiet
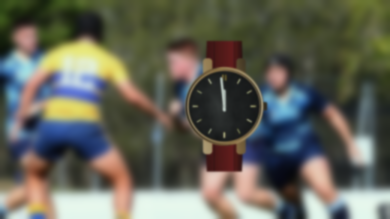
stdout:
h=11 m=59
